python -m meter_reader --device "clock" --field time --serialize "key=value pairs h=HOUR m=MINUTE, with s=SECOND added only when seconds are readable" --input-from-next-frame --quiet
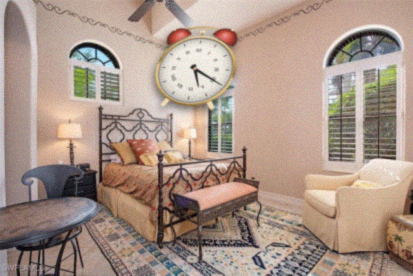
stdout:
h=5 m=20
